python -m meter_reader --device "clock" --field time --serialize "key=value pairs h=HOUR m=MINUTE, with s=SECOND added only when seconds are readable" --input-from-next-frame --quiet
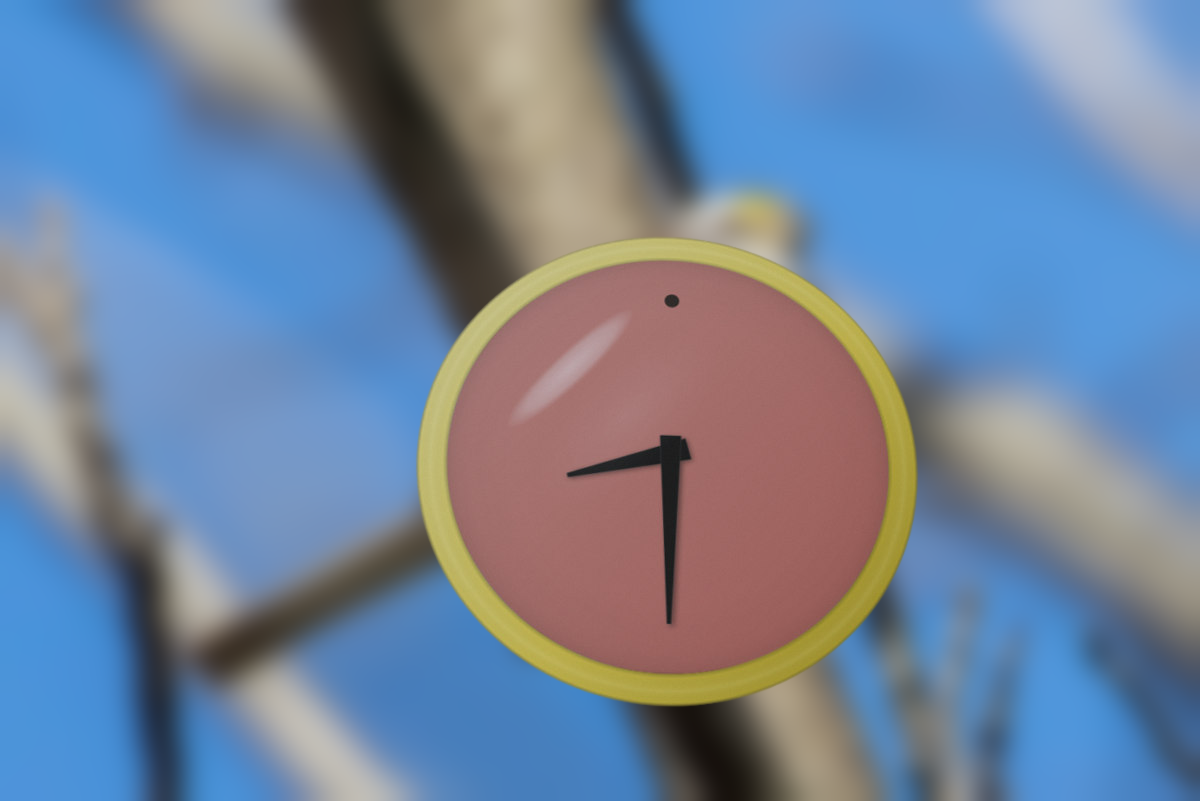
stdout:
h=8 m=30
